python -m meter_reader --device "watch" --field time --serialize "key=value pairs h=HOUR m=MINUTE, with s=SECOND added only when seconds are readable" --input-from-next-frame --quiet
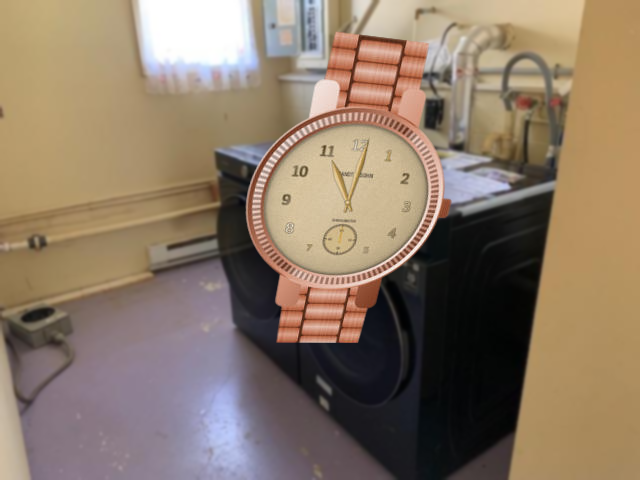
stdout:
h=11 m=1
